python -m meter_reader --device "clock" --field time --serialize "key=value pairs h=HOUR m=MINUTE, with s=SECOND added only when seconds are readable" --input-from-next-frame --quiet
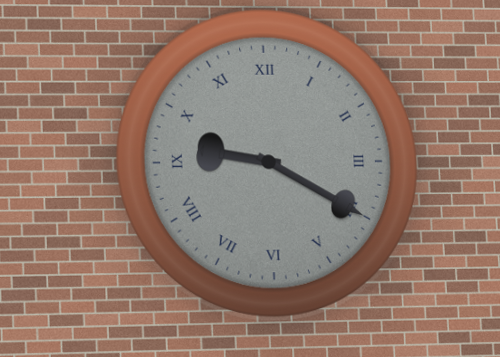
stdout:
h=9 m=20
